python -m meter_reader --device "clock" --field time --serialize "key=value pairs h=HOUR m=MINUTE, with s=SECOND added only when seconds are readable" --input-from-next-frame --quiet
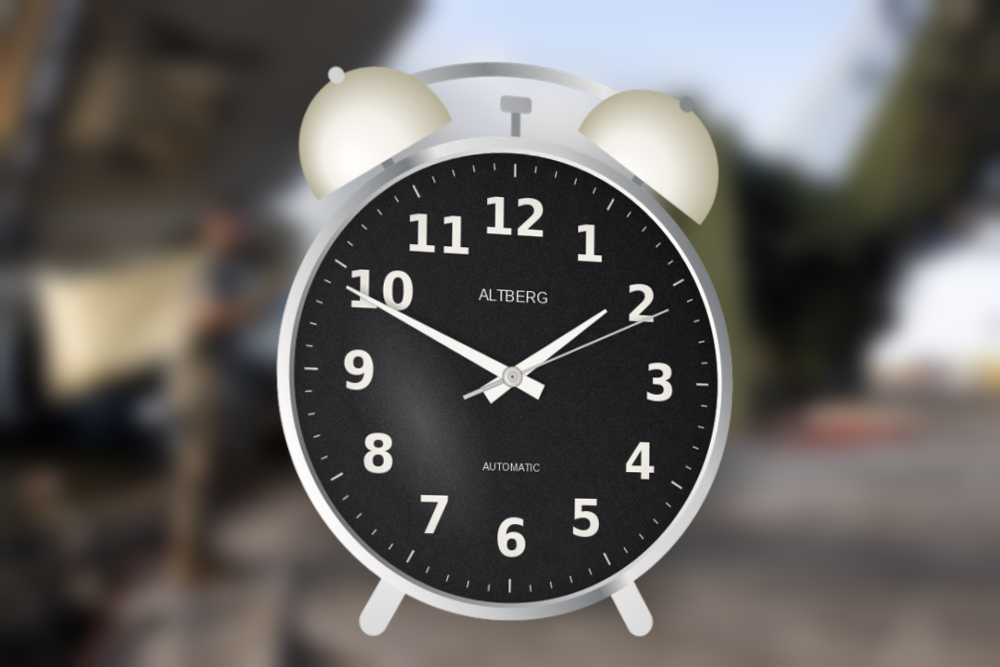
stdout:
h=1 m=49 s=11
